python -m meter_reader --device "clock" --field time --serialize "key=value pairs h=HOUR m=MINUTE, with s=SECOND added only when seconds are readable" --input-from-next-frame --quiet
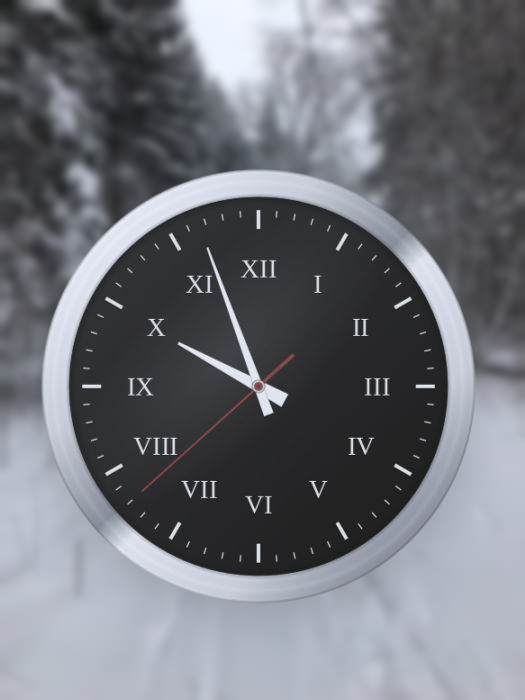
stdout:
h=9 m=56 s=38
